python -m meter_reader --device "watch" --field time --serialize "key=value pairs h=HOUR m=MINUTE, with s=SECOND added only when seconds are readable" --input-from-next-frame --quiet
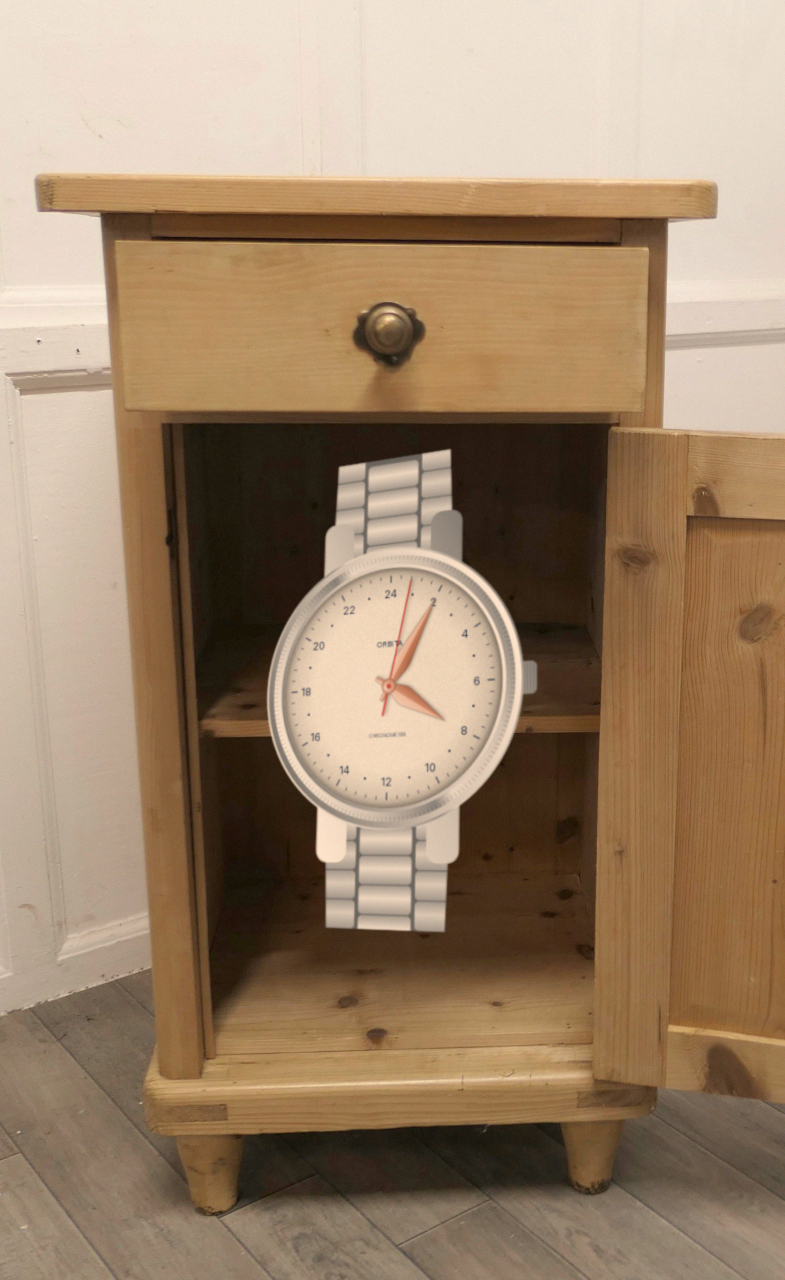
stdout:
h=8 m=5 s=2
